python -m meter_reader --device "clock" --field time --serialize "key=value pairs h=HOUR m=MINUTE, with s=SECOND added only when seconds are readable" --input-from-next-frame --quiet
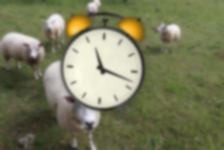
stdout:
h=11 m=18
